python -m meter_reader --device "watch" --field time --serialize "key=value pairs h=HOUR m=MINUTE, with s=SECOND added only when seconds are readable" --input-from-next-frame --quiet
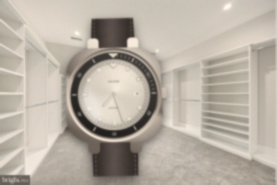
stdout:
h=7 m=27
